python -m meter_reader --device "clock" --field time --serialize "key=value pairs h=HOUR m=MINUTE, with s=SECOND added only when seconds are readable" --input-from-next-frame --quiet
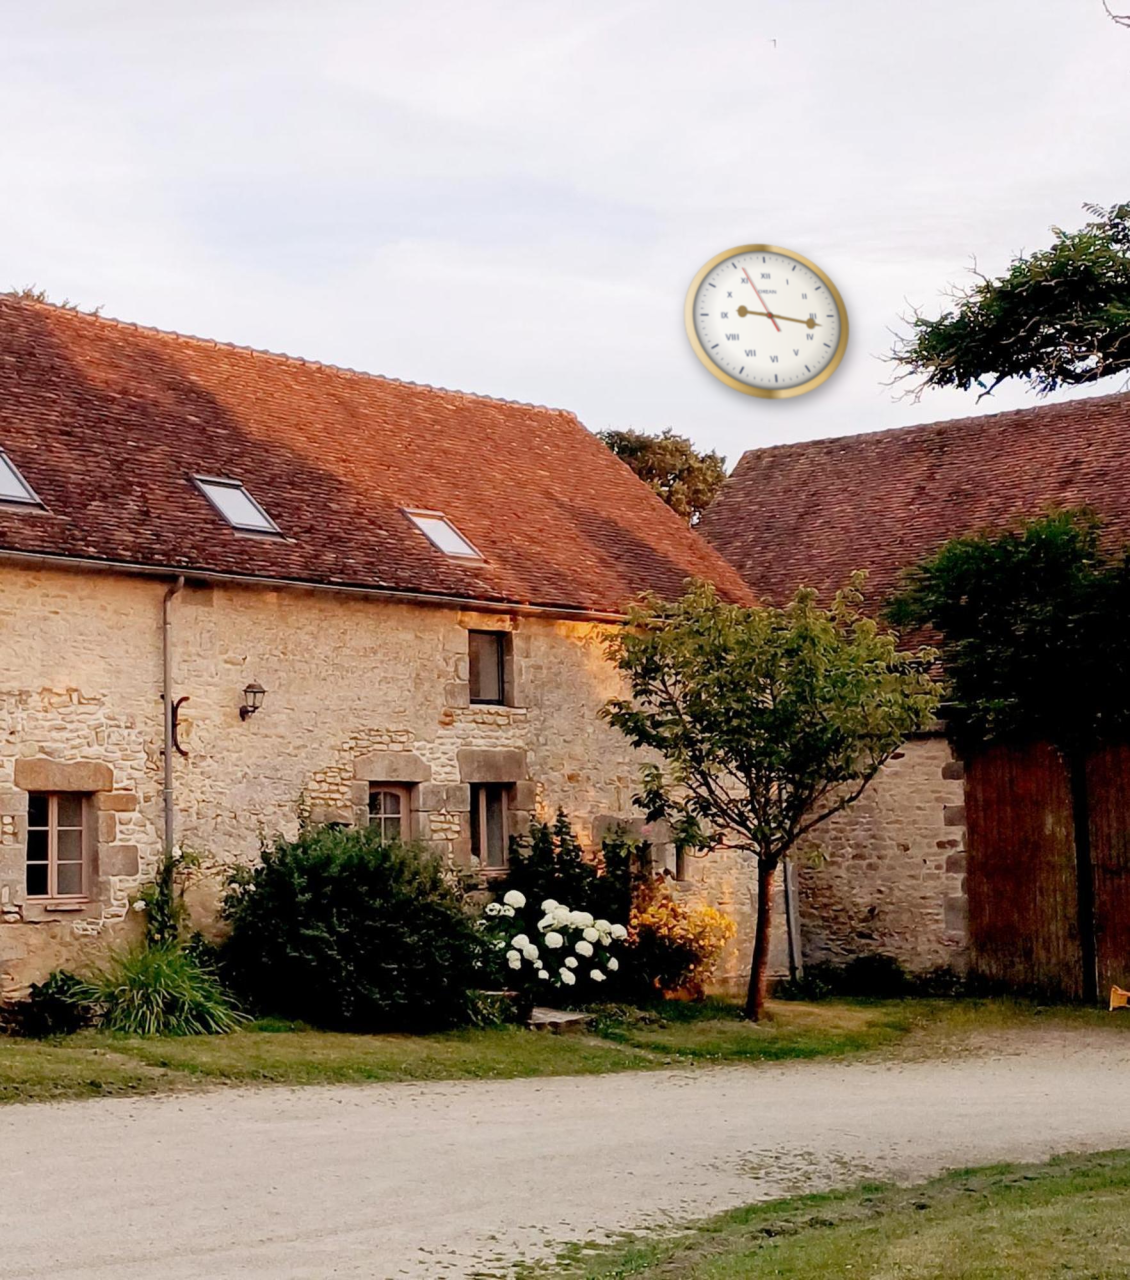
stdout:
h=9 m=16 s=56
